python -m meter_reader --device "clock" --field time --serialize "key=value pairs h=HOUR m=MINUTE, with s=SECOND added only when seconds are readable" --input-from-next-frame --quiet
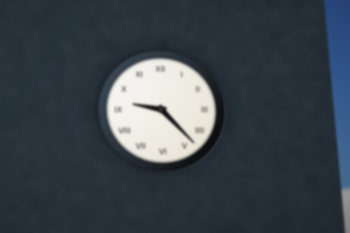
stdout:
h=9 m=23
